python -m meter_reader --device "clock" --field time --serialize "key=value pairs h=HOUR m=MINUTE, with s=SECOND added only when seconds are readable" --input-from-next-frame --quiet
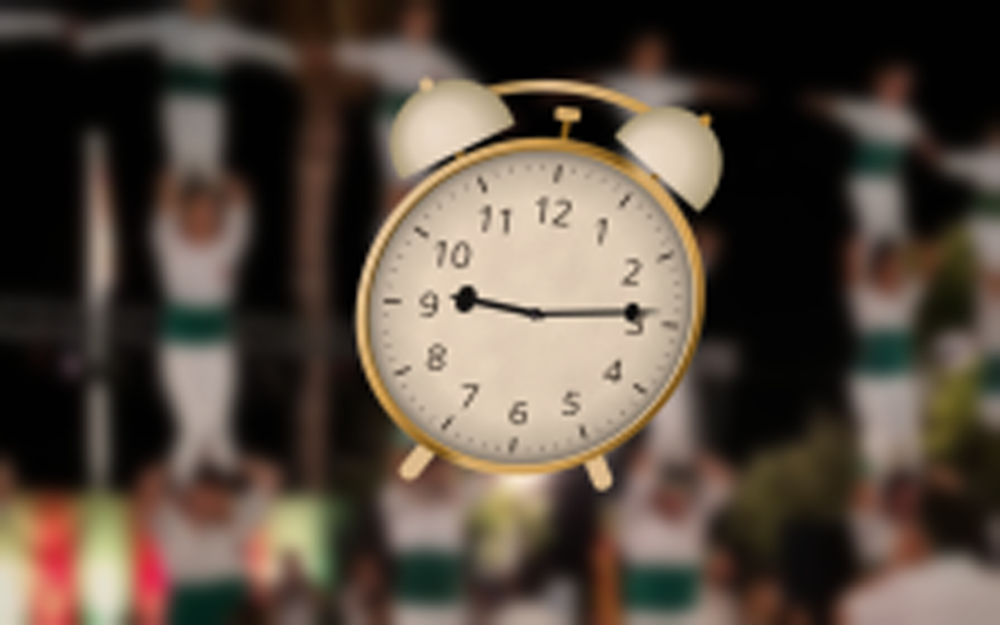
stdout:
h=9 m=14
